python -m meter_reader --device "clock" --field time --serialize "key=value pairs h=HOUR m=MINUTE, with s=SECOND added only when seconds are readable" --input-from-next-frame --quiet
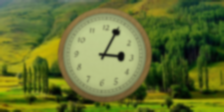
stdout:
h=3 m=4
